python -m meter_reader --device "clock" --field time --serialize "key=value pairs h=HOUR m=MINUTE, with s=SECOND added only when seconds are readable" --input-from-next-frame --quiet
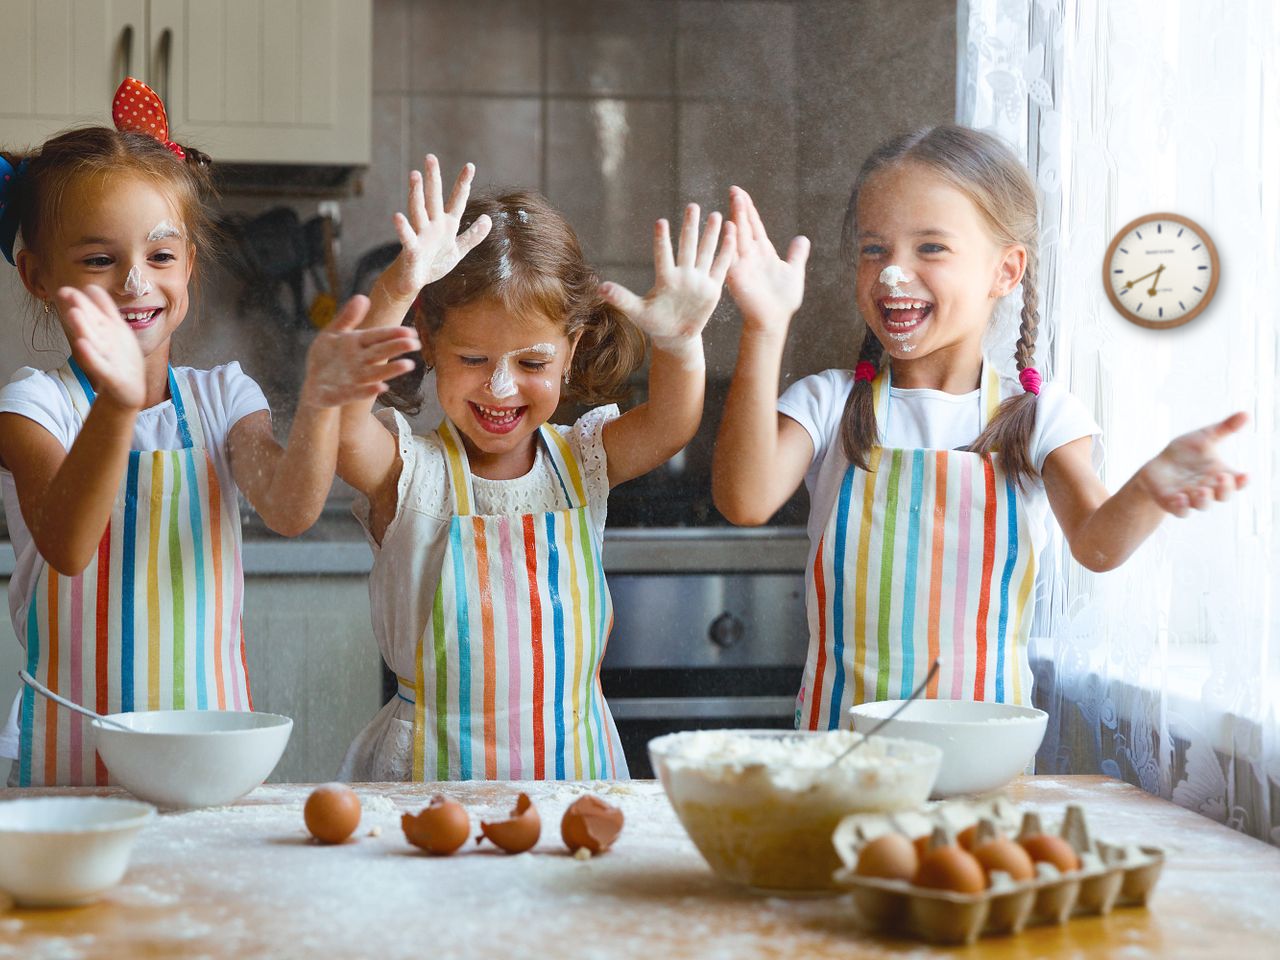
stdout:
h=6 m=41
